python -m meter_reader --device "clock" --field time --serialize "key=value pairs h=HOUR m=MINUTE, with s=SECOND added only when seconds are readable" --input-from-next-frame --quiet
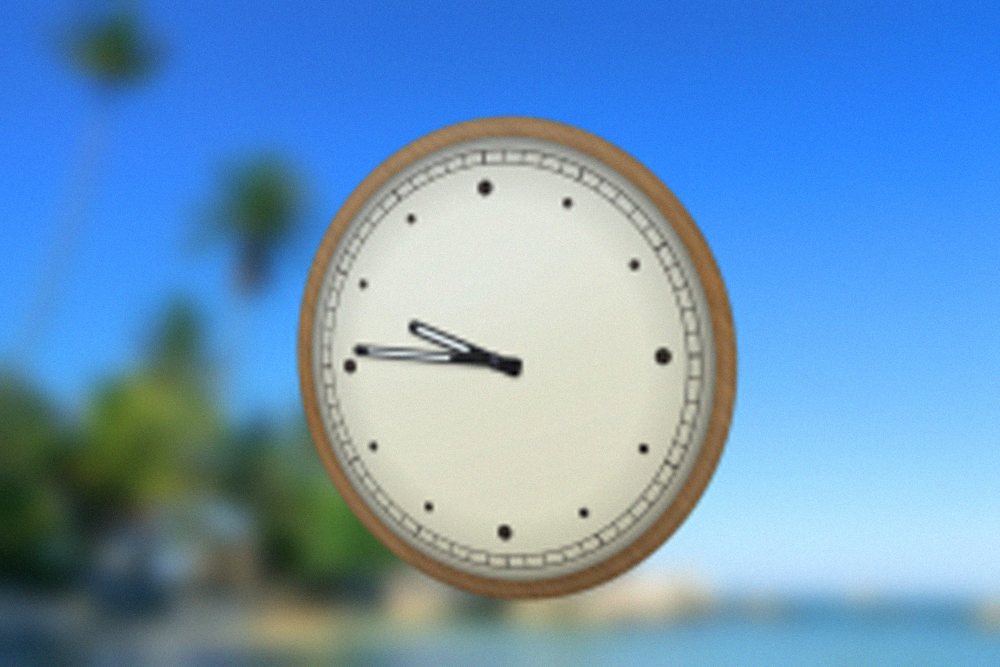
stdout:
h=9 m=46
